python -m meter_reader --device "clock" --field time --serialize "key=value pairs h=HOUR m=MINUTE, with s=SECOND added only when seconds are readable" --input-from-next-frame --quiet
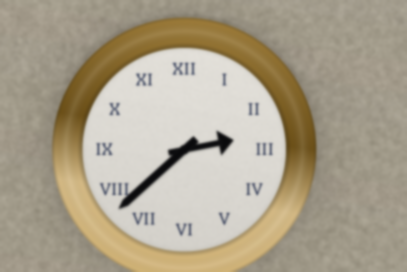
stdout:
h=2 m=38
